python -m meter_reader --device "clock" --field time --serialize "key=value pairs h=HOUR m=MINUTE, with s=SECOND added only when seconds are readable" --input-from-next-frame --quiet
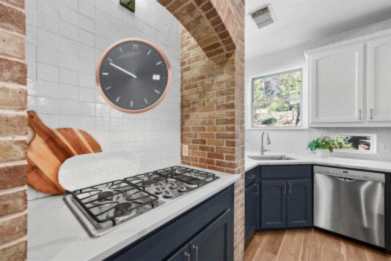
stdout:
h=9 m=49
